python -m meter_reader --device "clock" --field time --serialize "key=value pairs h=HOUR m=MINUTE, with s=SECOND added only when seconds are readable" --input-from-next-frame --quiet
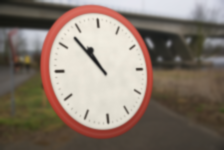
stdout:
h=10 m=53
